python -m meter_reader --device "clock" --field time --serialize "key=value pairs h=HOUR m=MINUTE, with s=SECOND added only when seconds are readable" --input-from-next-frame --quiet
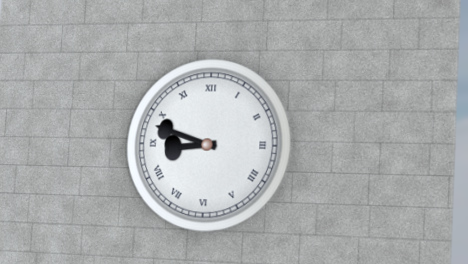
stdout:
h=8 m=48
